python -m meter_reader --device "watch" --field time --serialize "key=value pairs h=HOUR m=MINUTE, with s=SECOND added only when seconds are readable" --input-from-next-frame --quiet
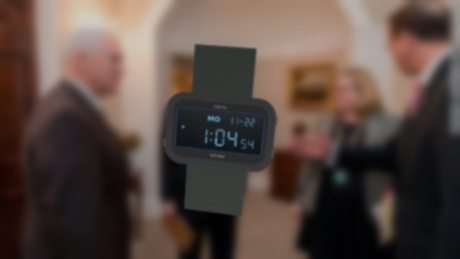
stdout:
h=1 m=4
